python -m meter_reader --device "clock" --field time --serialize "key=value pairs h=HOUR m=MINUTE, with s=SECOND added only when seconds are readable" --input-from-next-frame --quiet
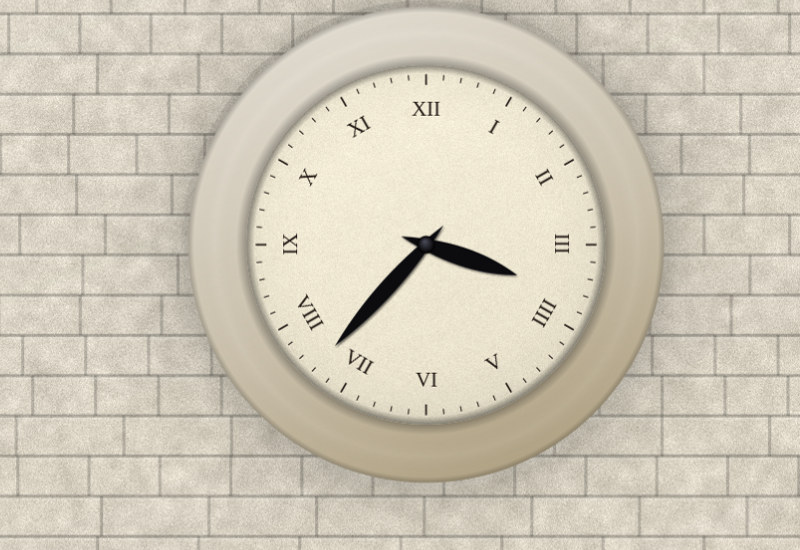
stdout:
h=3 m=37
